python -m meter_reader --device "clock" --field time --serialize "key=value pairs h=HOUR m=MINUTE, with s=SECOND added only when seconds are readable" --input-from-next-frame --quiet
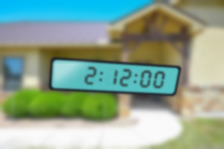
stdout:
h=2 m=12 s=0
